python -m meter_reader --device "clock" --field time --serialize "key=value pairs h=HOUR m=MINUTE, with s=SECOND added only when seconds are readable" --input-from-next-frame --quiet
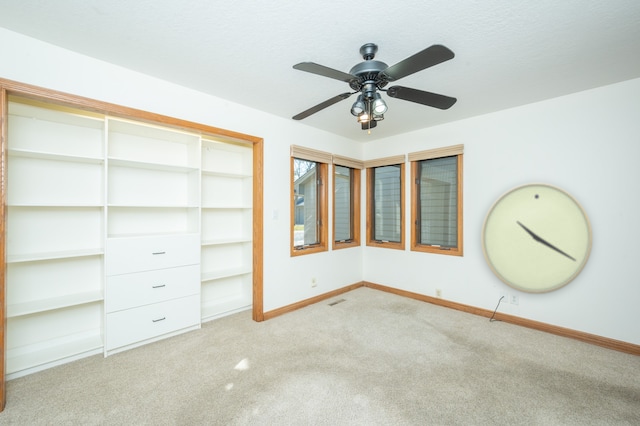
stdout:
h=10 m=20
